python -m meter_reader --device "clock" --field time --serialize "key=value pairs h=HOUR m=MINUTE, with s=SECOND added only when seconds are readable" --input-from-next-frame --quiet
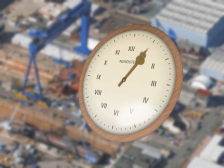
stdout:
h=1 m=5
